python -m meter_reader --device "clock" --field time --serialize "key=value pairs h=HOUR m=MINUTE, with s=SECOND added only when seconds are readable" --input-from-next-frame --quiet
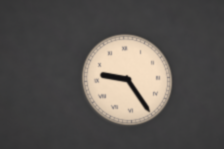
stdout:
h=9 m=25
